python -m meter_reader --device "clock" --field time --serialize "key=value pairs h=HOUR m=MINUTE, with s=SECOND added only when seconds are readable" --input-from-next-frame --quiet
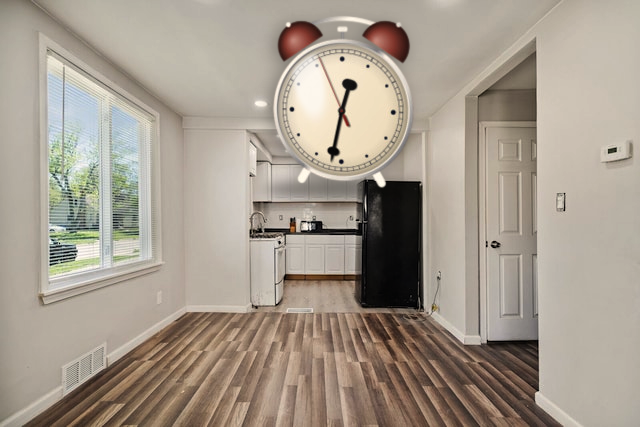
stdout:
h=12 m=31 s=56
